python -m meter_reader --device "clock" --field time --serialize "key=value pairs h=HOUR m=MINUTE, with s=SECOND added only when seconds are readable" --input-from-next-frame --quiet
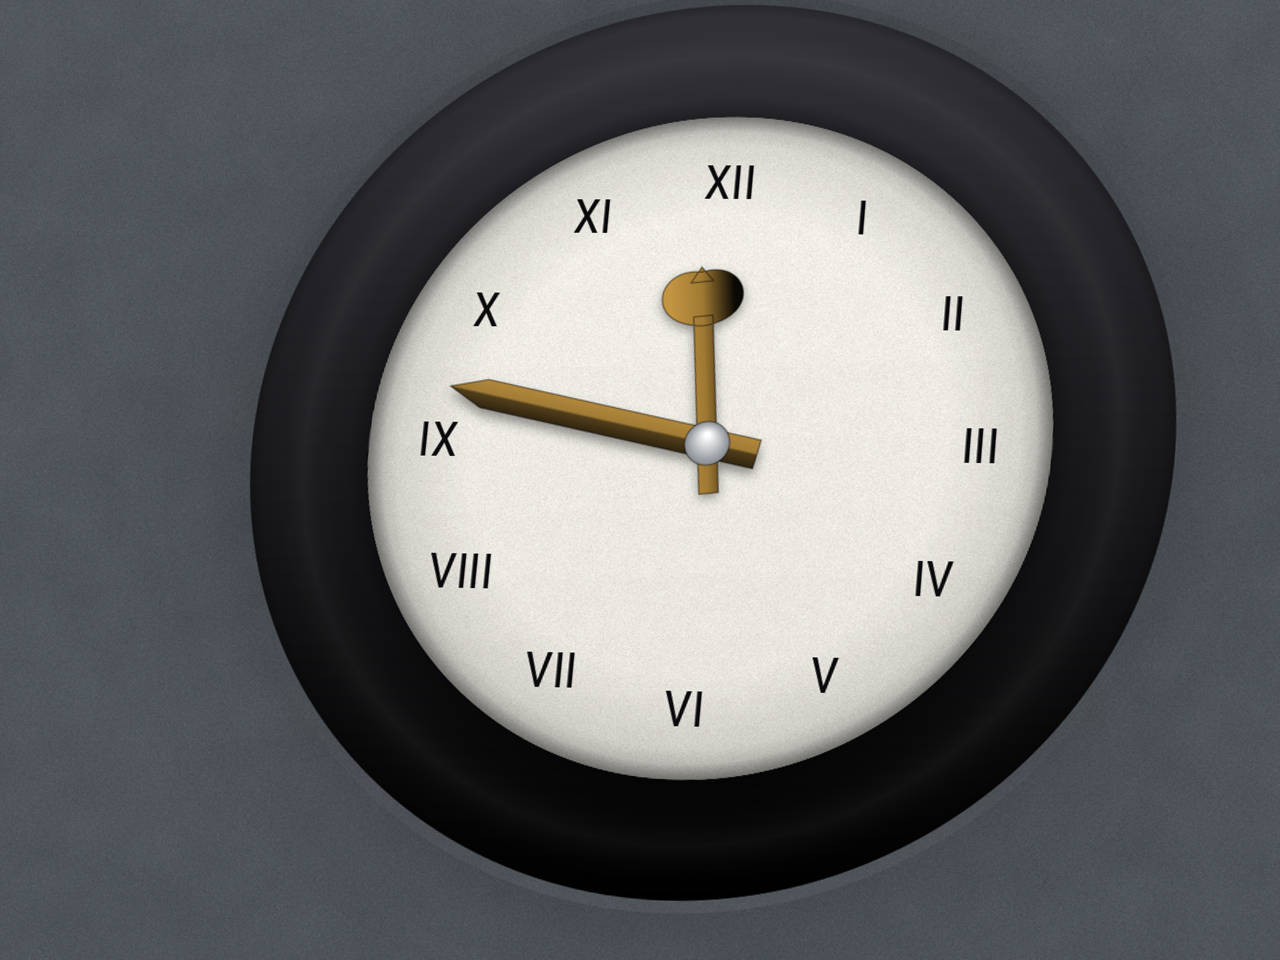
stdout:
h=11 m=47
